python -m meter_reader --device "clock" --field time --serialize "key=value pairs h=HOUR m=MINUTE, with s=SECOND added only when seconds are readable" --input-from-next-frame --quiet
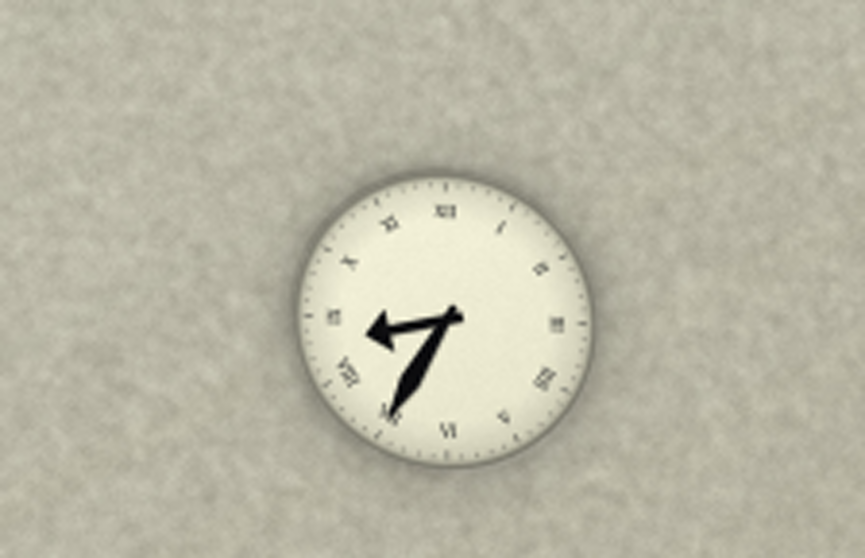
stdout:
h=8 m=35
